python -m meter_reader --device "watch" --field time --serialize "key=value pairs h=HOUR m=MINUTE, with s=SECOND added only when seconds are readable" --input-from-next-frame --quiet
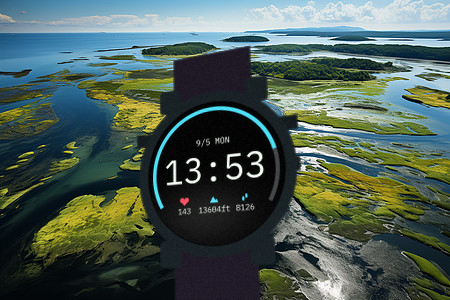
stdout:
h=13 m=53
